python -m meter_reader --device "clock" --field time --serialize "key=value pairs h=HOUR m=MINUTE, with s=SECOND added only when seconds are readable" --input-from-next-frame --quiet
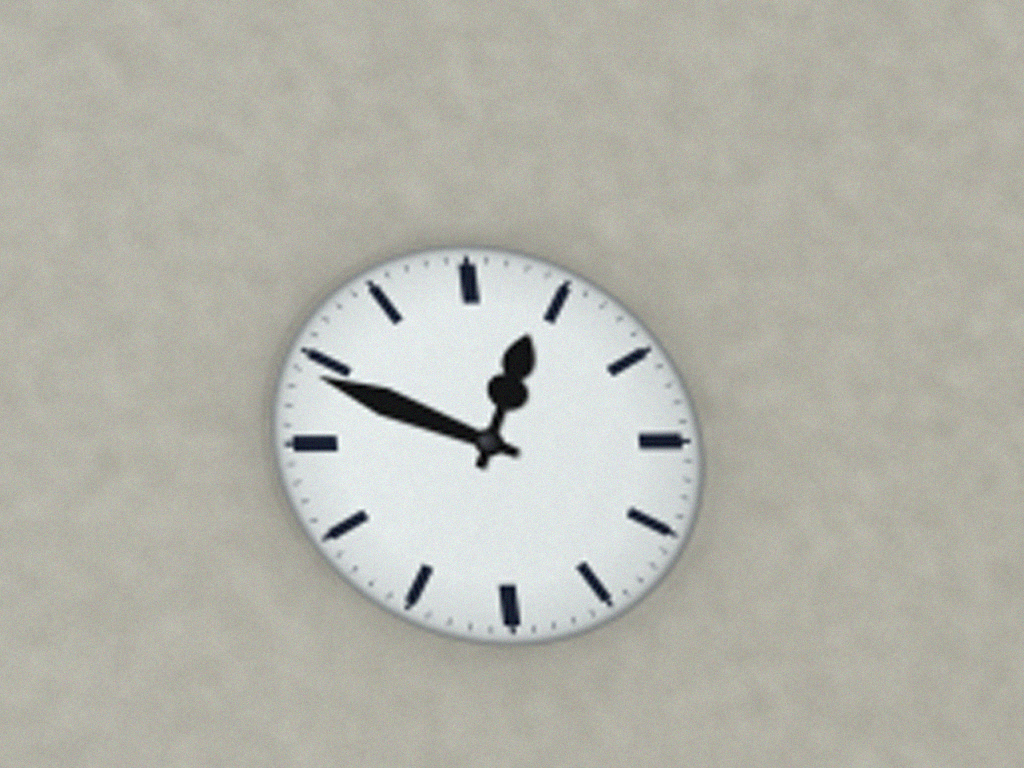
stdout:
h=12 m=49
